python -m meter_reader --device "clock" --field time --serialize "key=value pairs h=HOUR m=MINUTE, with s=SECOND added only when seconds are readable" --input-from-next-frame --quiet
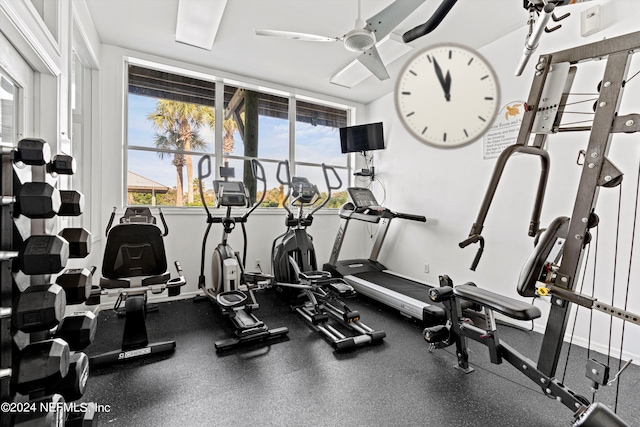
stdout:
h=11 m=56
